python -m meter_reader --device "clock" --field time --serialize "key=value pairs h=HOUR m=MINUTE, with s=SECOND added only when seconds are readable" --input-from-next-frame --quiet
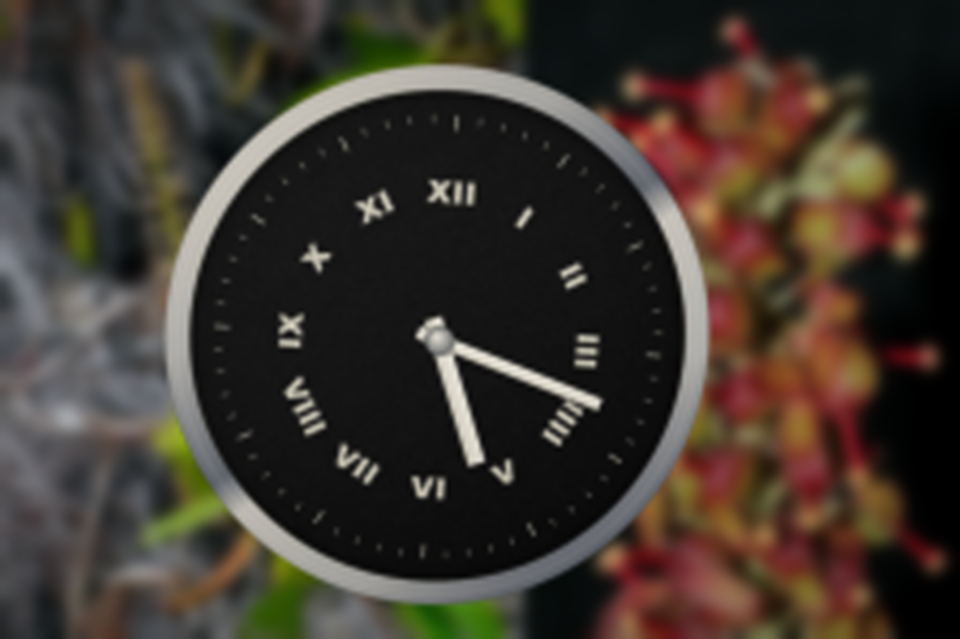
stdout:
h=5 m=18
